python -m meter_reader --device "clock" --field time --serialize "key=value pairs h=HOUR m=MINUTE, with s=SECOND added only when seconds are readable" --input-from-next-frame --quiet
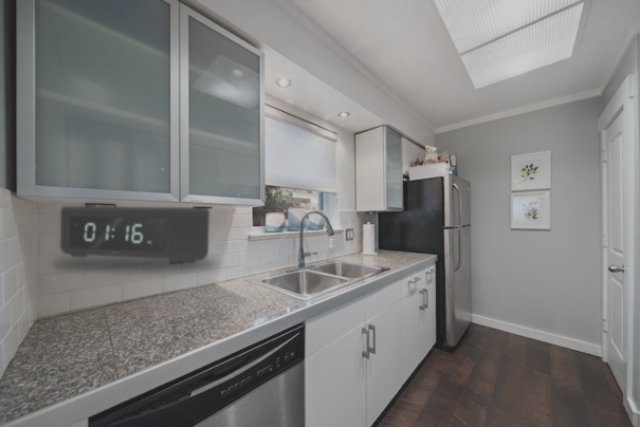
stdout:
h=1 m=16
